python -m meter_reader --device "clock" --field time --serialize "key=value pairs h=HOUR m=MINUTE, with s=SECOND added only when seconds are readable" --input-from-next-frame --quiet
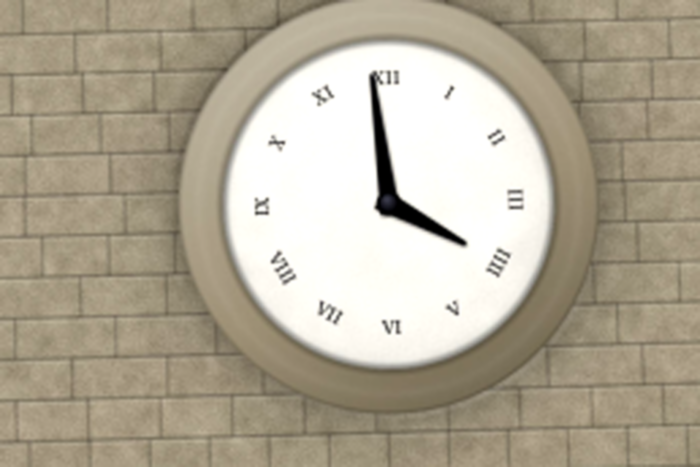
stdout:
h=3 m=59
